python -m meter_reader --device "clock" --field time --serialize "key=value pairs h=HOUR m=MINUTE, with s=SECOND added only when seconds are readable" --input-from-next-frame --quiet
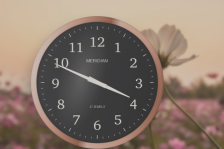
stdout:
h=3 m=49
